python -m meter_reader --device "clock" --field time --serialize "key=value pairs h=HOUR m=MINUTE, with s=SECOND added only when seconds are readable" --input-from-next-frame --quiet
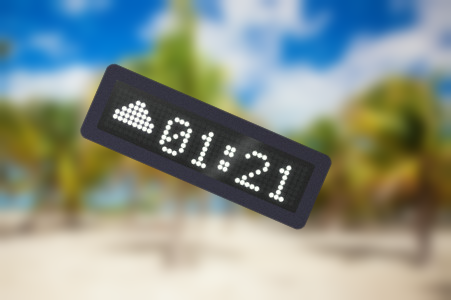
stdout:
h=1 m=21
